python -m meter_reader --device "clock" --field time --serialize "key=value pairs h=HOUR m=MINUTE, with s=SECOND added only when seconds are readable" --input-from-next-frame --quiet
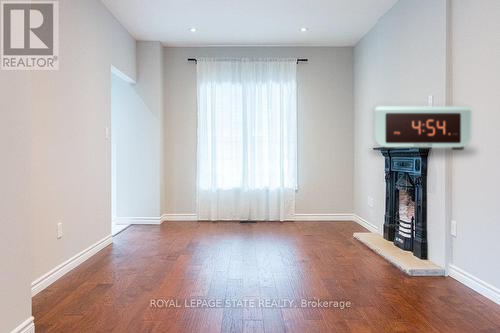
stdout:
h=4 m=54
